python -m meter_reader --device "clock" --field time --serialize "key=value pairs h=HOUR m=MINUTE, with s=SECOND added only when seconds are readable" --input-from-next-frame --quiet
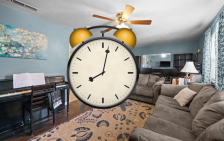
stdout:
h=8 m=2
